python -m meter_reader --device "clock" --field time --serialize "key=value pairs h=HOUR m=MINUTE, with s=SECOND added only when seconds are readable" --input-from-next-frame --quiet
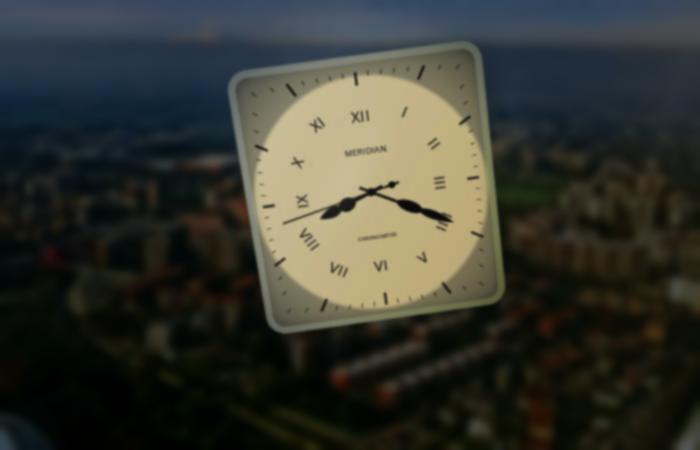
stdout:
h=8 m=19 s=43
